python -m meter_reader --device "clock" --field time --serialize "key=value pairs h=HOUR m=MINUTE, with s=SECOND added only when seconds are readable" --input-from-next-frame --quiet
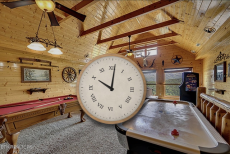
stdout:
h=10 m=1
